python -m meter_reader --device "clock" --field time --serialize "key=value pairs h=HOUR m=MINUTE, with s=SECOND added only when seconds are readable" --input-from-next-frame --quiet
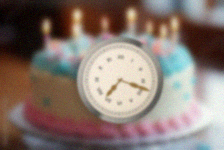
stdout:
h=7 m=18
